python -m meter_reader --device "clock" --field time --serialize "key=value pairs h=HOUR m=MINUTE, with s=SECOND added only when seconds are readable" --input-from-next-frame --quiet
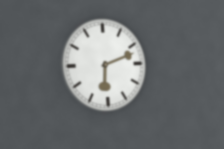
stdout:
h=6 m=12
